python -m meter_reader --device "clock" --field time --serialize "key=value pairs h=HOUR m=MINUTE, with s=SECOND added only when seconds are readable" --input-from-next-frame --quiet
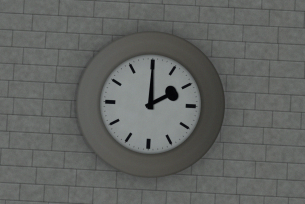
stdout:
h=2 m=0
